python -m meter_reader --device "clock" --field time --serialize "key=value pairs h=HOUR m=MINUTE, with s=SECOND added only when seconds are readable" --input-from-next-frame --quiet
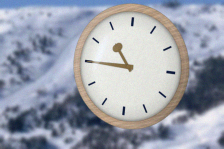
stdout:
h=10 m=45
